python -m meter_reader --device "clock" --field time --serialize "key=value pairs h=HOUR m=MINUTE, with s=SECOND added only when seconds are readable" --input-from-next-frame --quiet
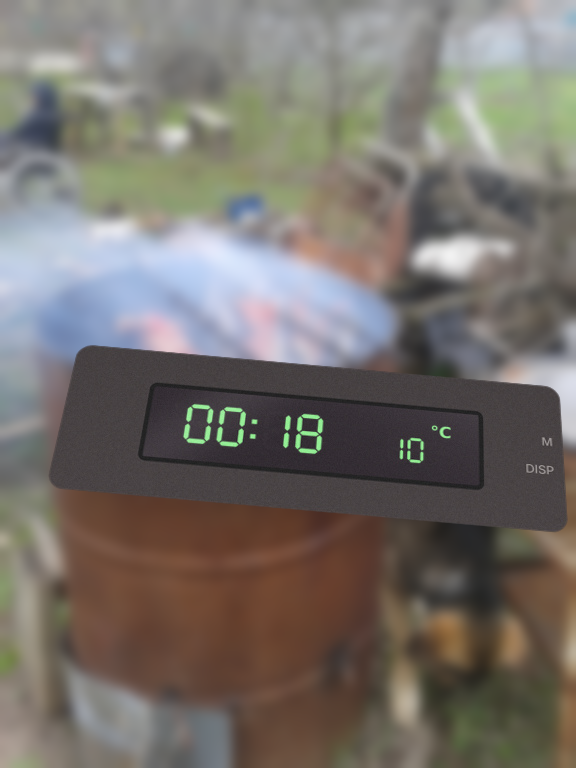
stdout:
h=0 m=18
